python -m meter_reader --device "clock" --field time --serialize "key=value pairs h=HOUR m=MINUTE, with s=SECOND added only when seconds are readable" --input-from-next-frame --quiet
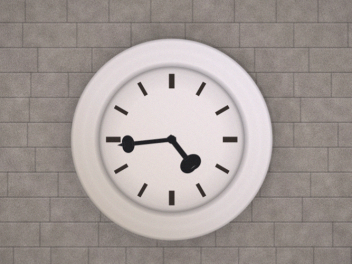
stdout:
h=4 m=44
